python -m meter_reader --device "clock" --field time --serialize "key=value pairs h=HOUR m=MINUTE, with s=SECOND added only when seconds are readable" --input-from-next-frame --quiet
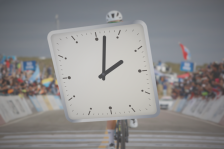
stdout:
h=2 m=2
